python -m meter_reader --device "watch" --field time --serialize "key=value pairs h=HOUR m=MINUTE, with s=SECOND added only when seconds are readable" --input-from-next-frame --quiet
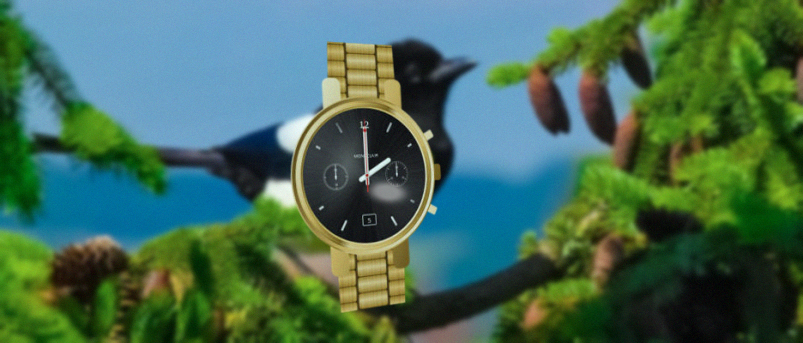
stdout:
h=2 m=0
